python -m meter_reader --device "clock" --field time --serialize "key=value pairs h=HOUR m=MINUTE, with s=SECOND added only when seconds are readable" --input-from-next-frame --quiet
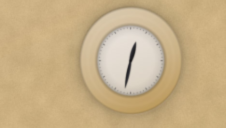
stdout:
h=12 m=32
